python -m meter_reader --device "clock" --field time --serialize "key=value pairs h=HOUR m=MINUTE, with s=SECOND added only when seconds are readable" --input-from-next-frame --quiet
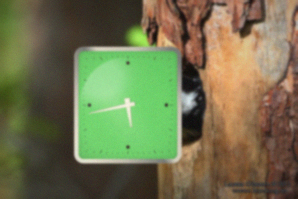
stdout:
h=5 m=43
